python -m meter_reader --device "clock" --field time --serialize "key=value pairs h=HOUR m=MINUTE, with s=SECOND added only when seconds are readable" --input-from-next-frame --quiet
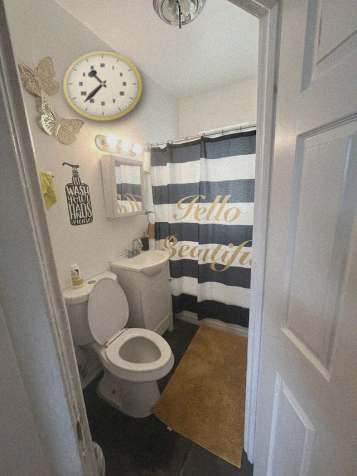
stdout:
h=10 m=37
